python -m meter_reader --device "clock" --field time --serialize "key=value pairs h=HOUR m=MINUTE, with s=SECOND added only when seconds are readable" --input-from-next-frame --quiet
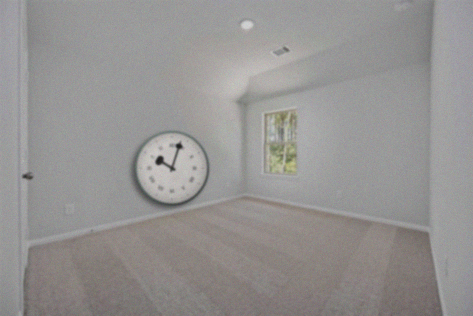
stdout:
h=10 m=3
